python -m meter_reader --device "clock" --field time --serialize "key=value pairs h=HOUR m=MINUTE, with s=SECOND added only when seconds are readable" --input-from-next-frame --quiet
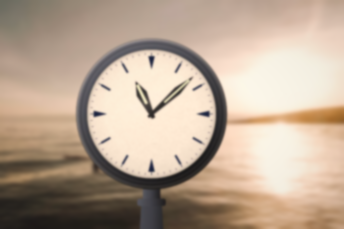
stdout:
h=11 m=8
